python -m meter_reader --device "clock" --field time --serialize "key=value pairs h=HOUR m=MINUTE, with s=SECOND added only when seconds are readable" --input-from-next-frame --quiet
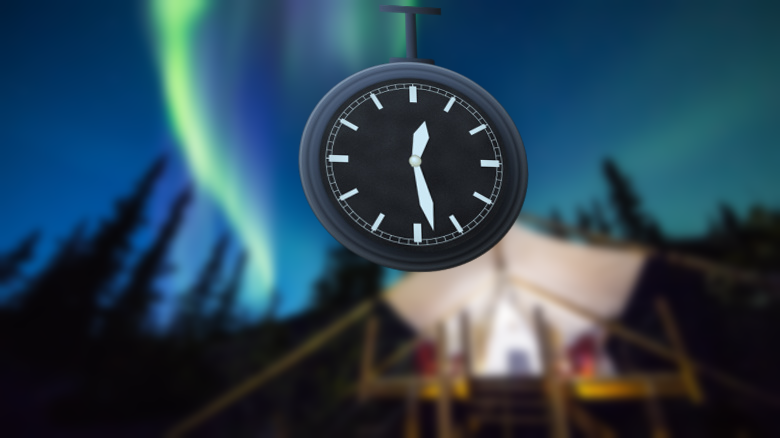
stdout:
h=12 m=28
